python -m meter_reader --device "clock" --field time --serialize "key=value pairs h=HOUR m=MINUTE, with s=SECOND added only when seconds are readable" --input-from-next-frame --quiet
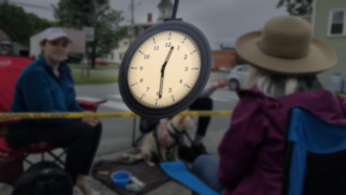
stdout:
h=12 m=29
